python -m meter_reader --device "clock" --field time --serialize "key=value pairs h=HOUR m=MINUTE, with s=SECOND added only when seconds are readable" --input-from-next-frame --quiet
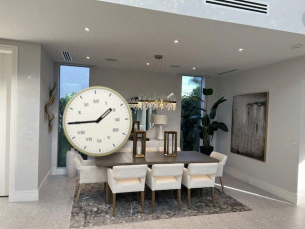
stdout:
h=1 m=45
